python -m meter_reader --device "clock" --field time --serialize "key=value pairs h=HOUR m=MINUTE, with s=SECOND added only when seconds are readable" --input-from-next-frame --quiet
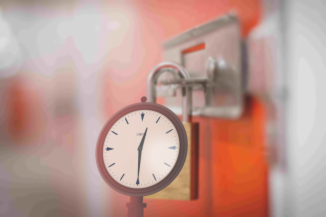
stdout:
h=12 m=30
